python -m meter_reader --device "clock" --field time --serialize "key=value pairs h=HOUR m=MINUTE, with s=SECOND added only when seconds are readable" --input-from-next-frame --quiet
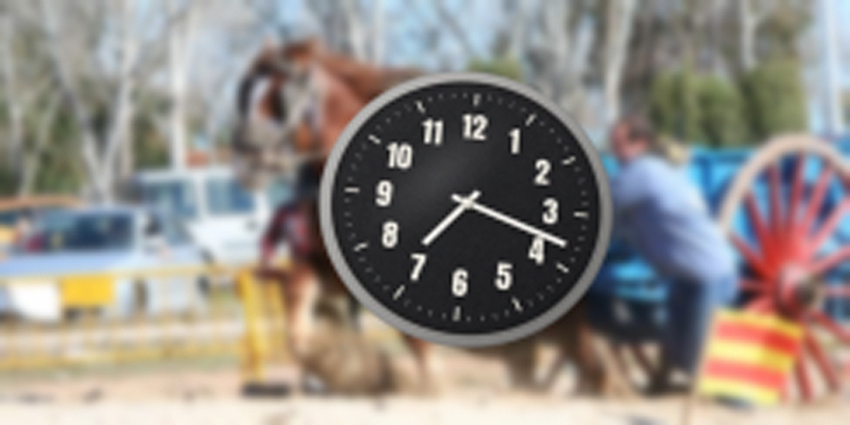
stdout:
h=7 m=18
